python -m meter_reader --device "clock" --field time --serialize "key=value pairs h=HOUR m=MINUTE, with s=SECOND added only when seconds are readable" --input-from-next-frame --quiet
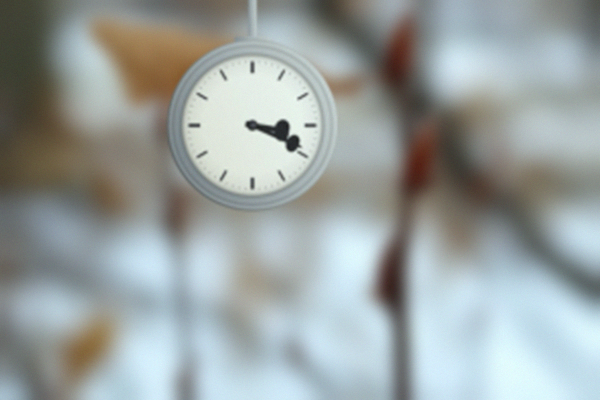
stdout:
h=3 m=19
